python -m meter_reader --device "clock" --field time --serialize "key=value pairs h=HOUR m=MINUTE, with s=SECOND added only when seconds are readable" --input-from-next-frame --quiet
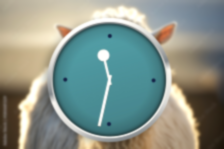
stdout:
h=11 m=32
